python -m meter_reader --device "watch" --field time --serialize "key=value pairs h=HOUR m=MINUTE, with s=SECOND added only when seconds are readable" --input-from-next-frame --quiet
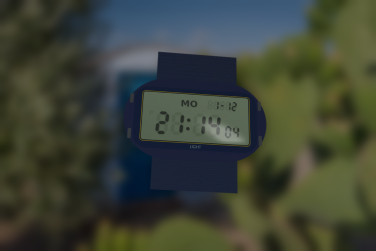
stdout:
h=21 m=14 s=4
